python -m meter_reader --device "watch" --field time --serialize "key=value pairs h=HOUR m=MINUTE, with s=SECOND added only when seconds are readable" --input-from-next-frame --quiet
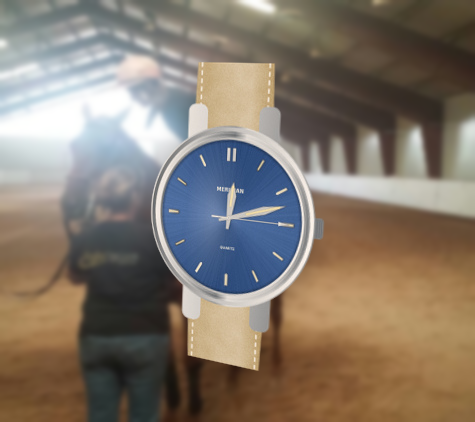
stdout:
h=12 m=12 s=15
